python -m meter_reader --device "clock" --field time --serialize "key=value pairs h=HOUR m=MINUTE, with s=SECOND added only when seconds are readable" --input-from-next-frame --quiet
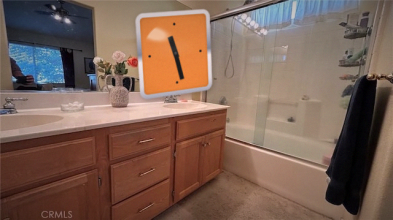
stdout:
h=11 m=28
